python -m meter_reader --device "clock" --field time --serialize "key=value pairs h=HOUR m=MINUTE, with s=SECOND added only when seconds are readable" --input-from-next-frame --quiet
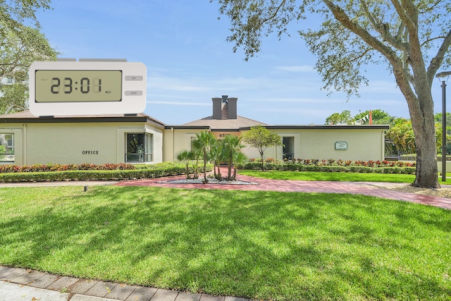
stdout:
h=23 m=1
